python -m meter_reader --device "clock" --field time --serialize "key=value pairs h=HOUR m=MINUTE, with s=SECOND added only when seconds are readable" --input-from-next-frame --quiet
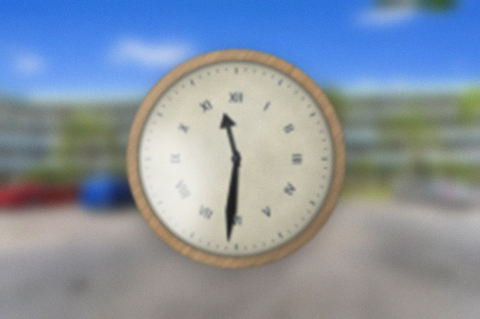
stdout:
h=11 m=31
